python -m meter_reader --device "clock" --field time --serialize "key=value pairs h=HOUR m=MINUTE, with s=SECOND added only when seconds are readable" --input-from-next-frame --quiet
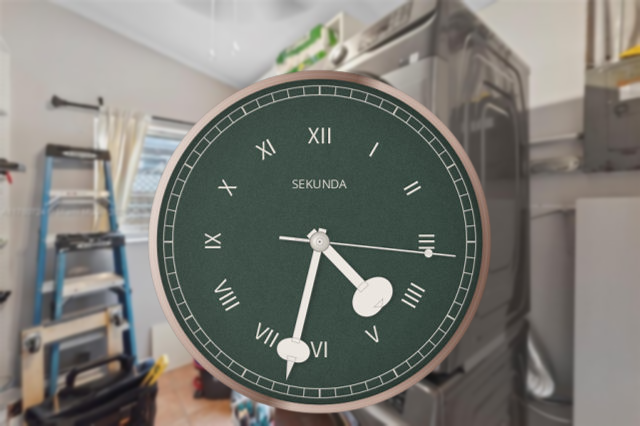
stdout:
h=4 m=32 s=16
